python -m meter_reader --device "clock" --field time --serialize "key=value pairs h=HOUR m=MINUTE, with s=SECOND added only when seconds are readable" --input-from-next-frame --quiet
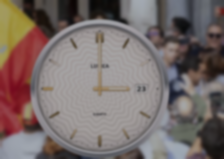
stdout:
h=3 m=0
